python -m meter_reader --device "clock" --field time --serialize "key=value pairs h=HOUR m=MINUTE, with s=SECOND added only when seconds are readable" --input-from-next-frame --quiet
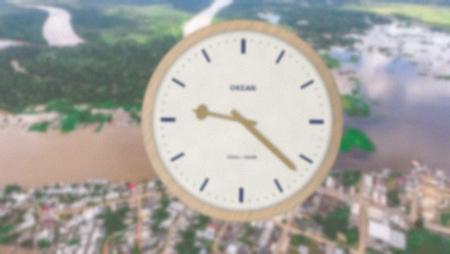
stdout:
h=9 m=22
